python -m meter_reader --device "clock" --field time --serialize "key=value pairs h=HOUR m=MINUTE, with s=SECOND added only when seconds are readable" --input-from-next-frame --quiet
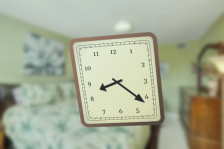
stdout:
h=8 m=22
